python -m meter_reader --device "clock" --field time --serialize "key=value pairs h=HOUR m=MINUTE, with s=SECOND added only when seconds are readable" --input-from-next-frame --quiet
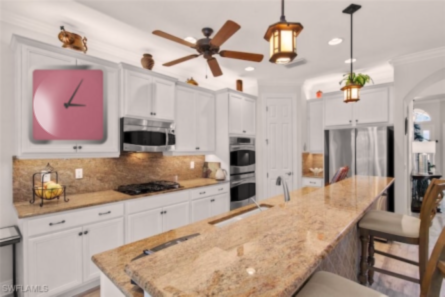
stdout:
h=3 m=5
